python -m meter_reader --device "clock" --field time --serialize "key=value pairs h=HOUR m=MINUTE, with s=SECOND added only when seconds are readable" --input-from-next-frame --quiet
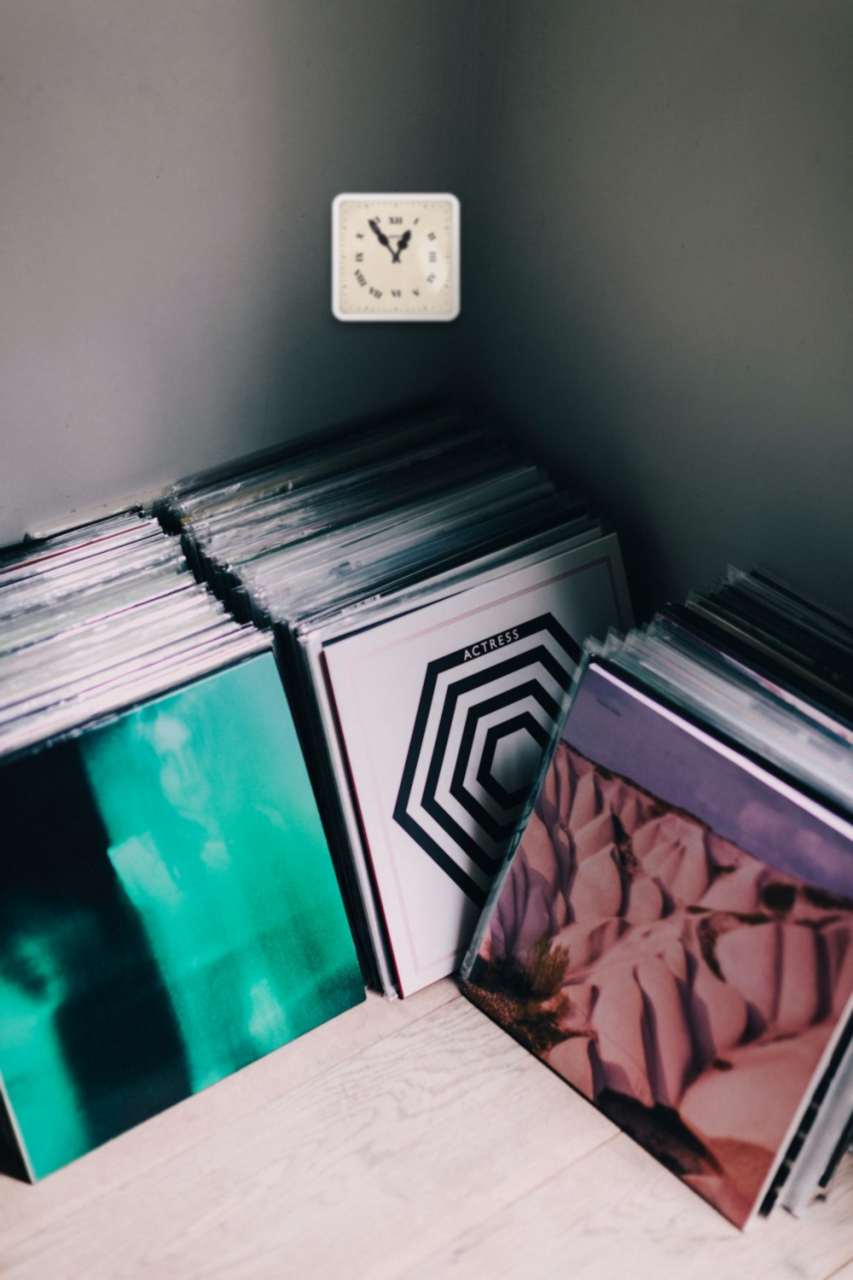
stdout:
h=12 m=54
